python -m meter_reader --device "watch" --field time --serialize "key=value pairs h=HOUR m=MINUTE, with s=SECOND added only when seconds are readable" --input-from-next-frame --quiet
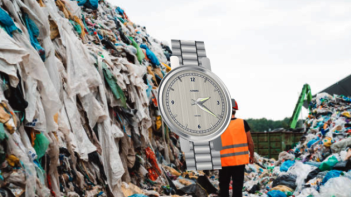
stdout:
h=2 m=21
